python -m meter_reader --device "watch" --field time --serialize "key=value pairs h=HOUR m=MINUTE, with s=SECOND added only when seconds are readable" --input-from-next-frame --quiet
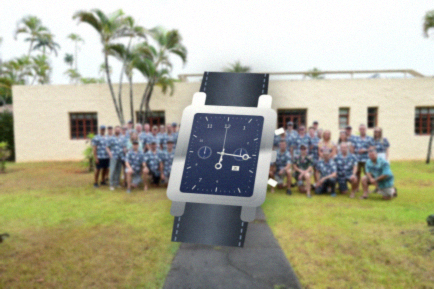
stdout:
h=6 m=16
